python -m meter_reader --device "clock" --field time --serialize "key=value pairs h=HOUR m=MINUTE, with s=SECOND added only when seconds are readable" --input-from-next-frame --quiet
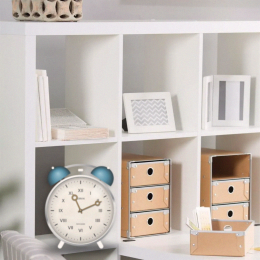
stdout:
h=11 m=11
